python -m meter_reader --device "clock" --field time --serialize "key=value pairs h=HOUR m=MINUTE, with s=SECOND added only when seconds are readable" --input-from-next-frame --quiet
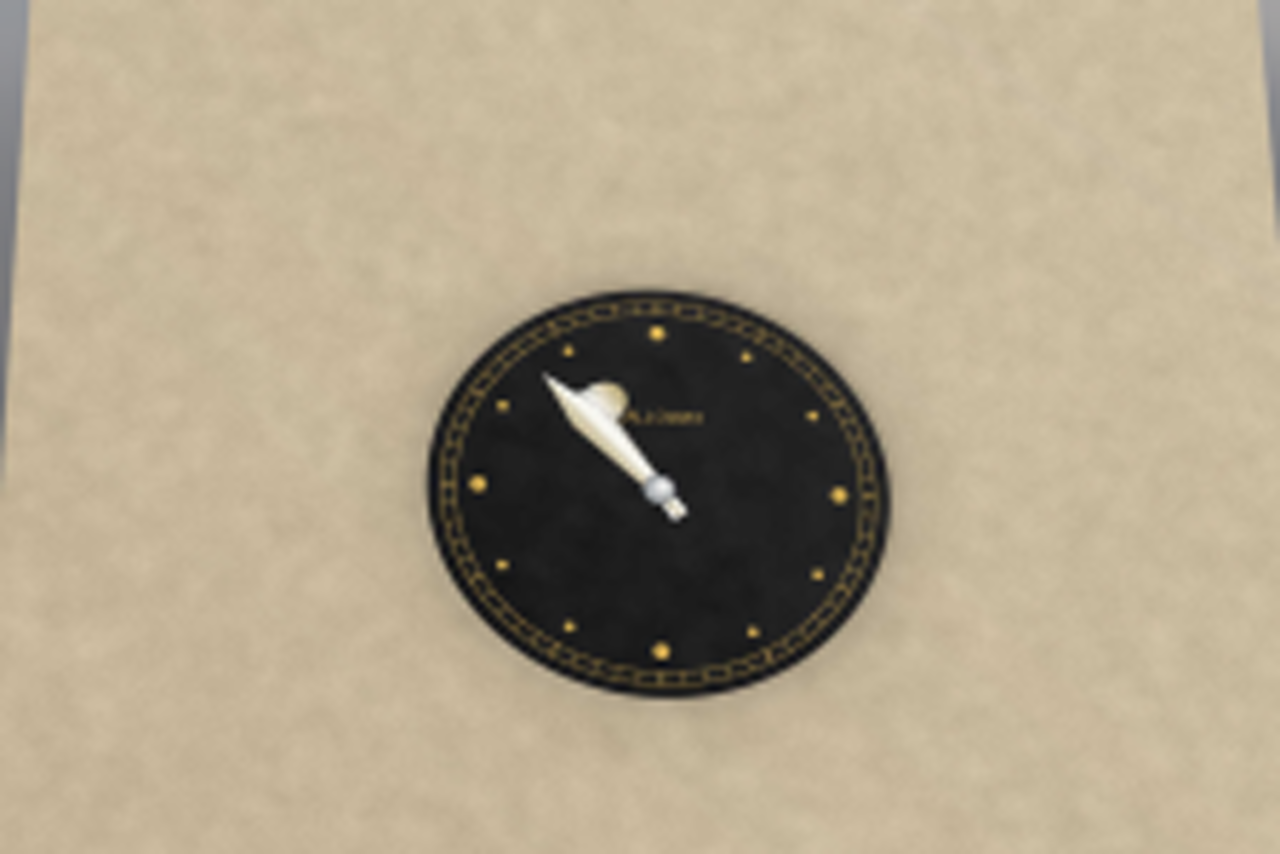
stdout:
h=10 m=53
